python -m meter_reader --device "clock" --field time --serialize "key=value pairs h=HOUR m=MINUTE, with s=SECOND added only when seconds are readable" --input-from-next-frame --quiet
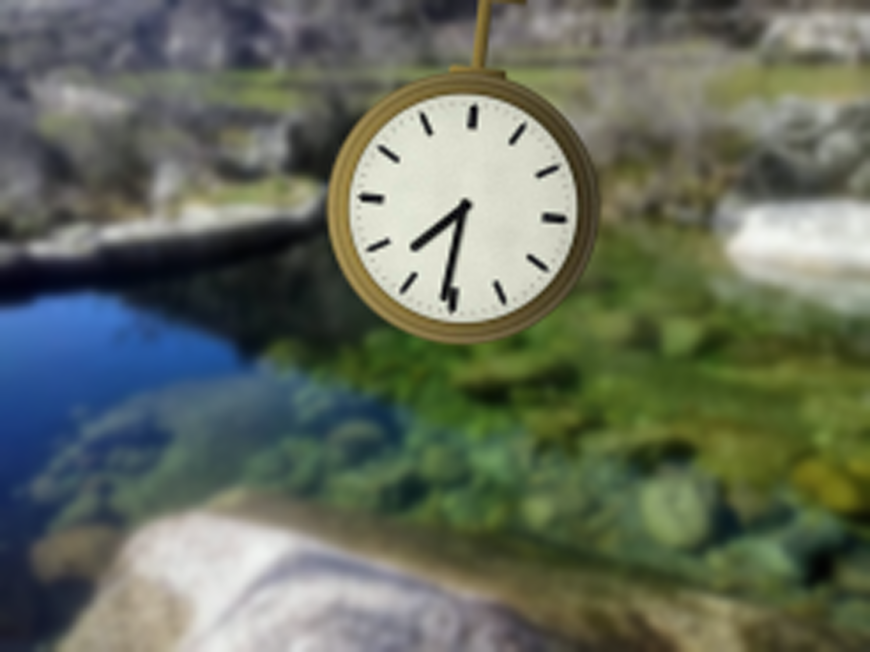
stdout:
h=7 m=31
